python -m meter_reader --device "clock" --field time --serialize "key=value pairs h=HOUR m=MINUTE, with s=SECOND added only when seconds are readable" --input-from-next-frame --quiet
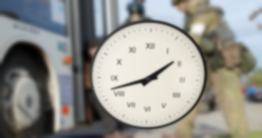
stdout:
h=1 m=42
